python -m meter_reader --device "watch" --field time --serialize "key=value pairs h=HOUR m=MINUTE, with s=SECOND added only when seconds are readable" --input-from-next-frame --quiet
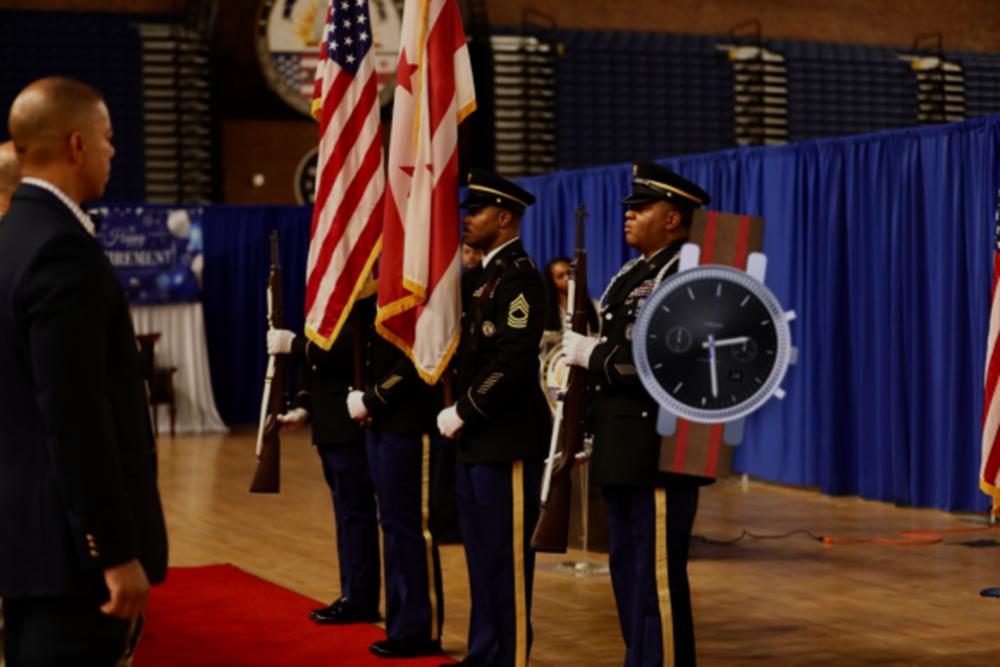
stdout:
h=2 m=28
